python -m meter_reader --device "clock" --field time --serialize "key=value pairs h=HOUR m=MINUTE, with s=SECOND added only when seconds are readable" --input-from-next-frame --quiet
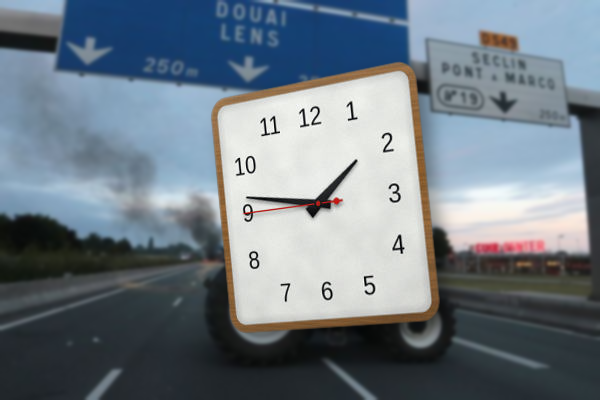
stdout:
h=1 m=46 s=45
